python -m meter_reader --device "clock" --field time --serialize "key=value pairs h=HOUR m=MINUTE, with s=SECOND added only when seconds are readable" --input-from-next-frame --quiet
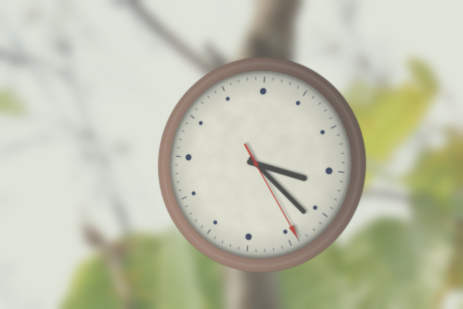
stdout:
h=3 m=21 s=24
